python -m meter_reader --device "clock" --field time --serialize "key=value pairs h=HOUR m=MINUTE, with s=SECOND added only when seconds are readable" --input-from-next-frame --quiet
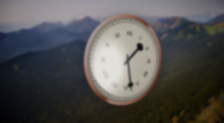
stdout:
h=1 m=28
